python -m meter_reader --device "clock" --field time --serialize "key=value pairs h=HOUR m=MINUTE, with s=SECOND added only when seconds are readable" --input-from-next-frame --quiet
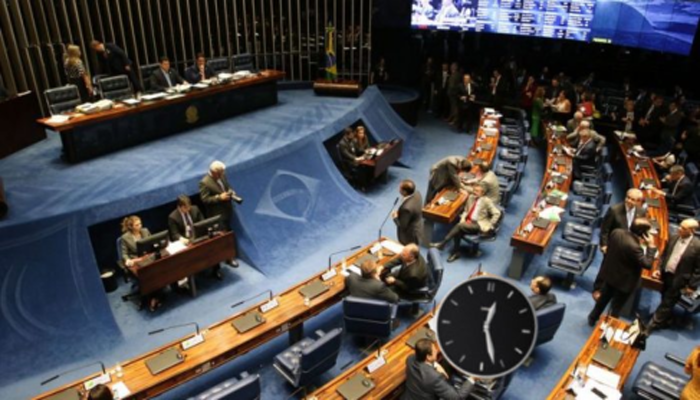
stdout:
h=12 m=27
